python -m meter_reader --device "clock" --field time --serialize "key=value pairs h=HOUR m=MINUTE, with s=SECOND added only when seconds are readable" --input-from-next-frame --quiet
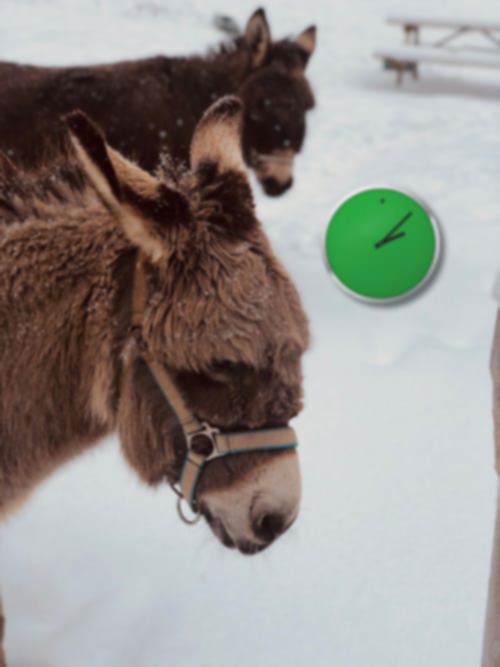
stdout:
h=2 m=7
